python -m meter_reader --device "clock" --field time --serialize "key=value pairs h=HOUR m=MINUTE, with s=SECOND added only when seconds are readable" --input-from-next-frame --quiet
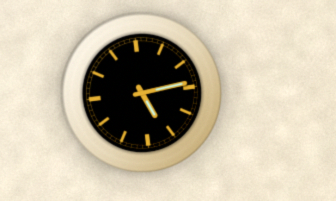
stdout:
h=5 m=14
